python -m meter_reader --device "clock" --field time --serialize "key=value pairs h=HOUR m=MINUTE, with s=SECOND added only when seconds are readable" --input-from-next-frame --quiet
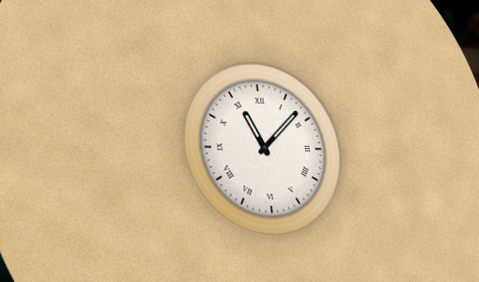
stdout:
h=11 m=8
